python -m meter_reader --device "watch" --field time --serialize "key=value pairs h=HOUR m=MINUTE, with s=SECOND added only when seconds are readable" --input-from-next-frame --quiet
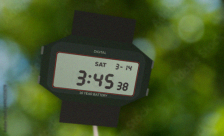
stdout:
h=3 m=45 s=38
